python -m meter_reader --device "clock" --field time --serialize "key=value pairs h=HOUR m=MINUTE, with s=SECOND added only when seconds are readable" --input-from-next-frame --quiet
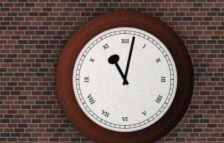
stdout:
h=11 m=2
